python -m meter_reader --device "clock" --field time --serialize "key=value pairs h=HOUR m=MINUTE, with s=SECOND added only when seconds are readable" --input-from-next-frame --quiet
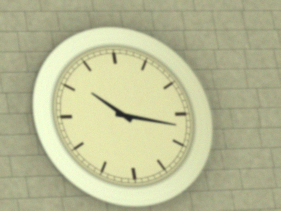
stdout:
h=10 m=17
